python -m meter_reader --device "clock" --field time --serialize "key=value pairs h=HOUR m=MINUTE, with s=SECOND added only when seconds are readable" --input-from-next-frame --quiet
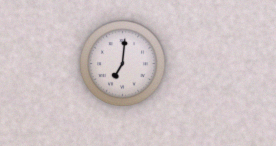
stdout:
h=7 m=1
